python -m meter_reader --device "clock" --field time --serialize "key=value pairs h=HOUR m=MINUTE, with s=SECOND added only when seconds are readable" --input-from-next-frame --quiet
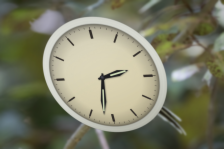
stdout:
h=2 m=32
